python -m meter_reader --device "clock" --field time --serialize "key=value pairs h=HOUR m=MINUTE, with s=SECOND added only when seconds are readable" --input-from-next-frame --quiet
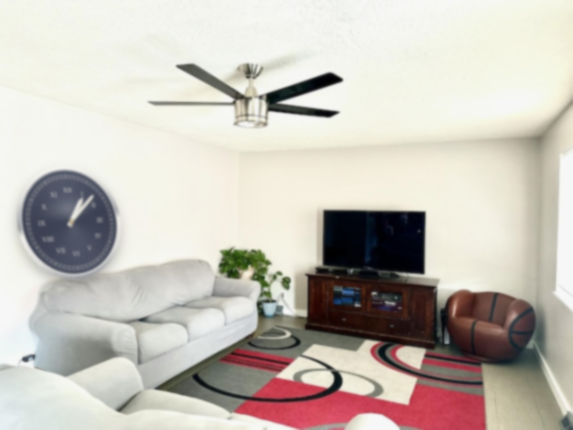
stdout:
h=1 m=8
